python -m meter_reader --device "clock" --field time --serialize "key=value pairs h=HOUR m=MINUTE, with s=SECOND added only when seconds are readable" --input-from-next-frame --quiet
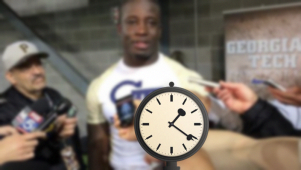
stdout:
h=1 m=21
